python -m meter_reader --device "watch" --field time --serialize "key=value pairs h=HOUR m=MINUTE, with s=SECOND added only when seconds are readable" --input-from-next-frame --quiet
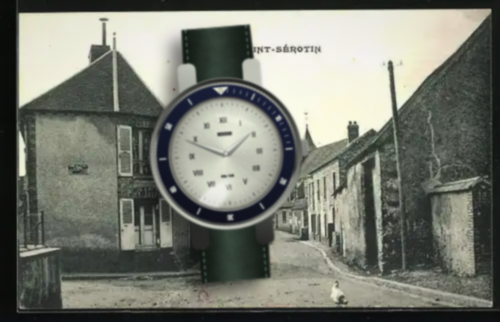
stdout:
h=1 m=49
